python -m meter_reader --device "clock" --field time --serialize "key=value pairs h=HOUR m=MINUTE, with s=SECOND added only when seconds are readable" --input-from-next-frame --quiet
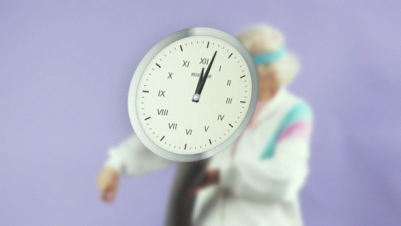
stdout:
h=12 m=2
